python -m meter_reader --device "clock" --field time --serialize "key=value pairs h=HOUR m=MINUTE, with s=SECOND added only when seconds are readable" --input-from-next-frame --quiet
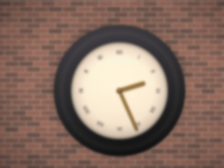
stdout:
h=2 m=26
